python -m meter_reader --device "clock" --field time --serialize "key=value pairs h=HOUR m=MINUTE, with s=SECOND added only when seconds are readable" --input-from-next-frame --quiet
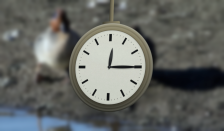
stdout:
h=12 m=15
